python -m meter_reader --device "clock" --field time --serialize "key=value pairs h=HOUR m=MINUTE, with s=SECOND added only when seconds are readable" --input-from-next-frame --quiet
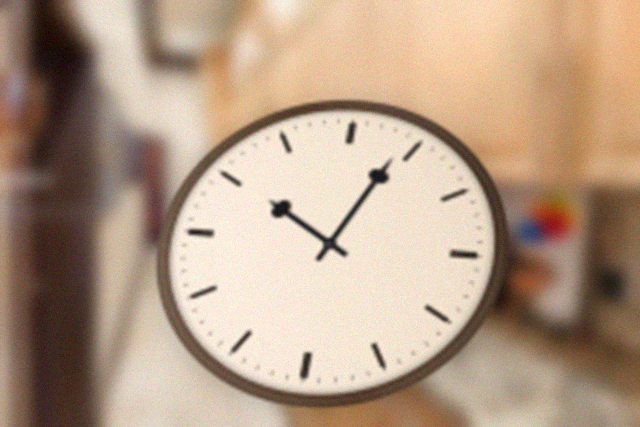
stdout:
h=10 m=4
